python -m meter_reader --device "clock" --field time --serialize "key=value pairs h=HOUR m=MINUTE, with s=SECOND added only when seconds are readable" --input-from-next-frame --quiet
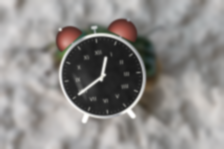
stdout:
h=12 m=40
